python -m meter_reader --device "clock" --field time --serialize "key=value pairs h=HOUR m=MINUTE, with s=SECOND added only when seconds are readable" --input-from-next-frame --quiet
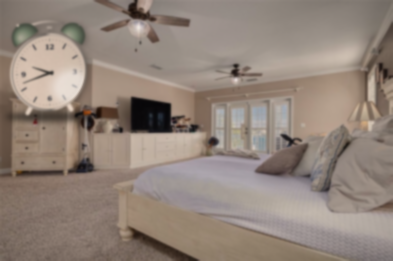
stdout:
h=9 m=42
